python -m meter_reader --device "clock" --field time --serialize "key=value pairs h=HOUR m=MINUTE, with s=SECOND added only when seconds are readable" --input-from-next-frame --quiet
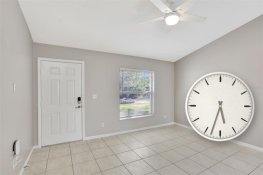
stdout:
h=5 m=33
